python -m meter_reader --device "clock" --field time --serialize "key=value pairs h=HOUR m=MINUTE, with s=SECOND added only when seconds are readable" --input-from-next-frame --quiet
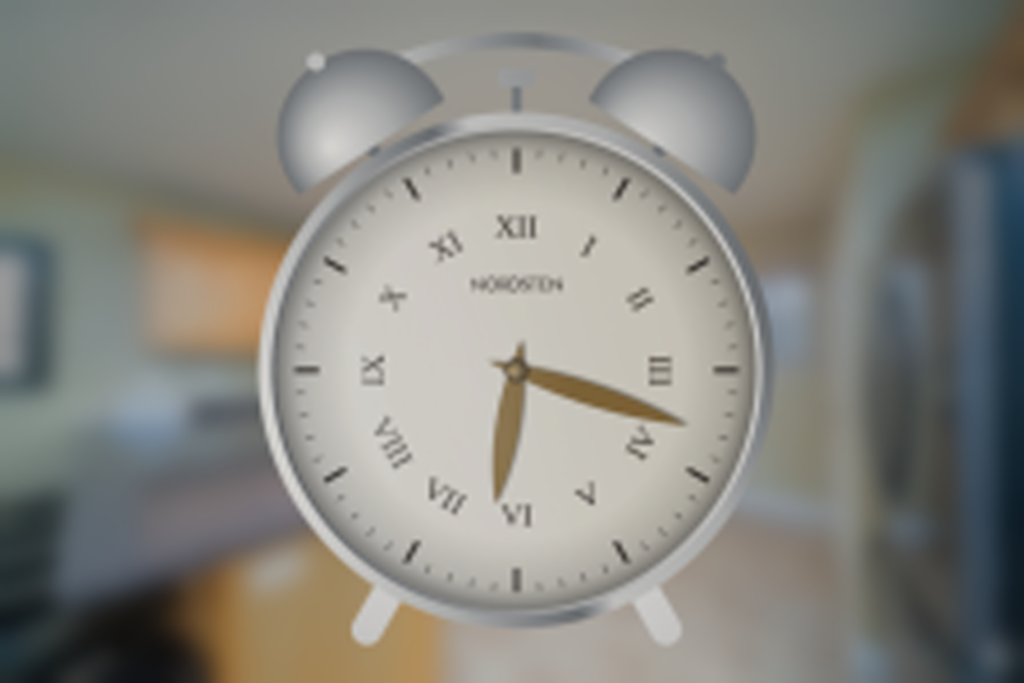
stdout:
h=6 m=18
